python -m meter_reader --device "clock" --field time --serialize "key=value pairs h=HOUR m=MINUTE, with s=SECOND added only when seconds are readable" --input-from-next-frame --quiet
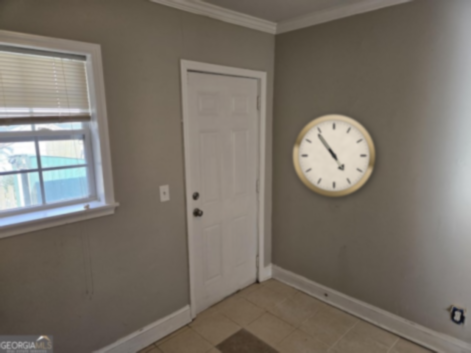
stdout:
h=4 m=54
